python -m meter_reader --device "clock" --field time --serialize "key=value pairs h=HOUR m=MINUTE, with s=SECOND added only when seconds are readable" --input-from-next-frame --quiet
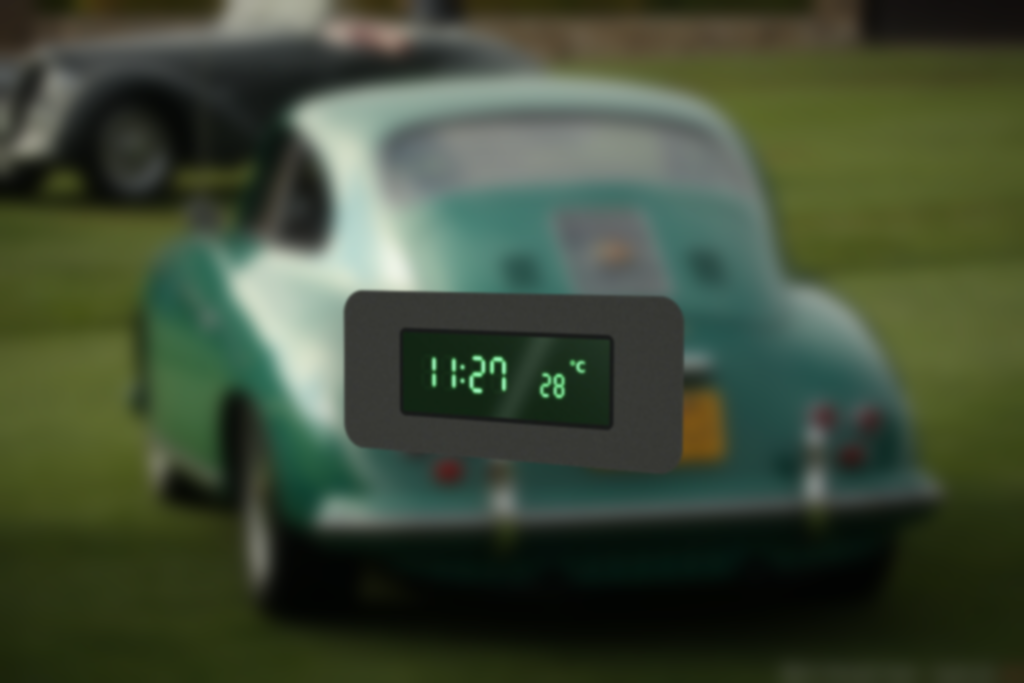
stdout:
h=11 m=27
